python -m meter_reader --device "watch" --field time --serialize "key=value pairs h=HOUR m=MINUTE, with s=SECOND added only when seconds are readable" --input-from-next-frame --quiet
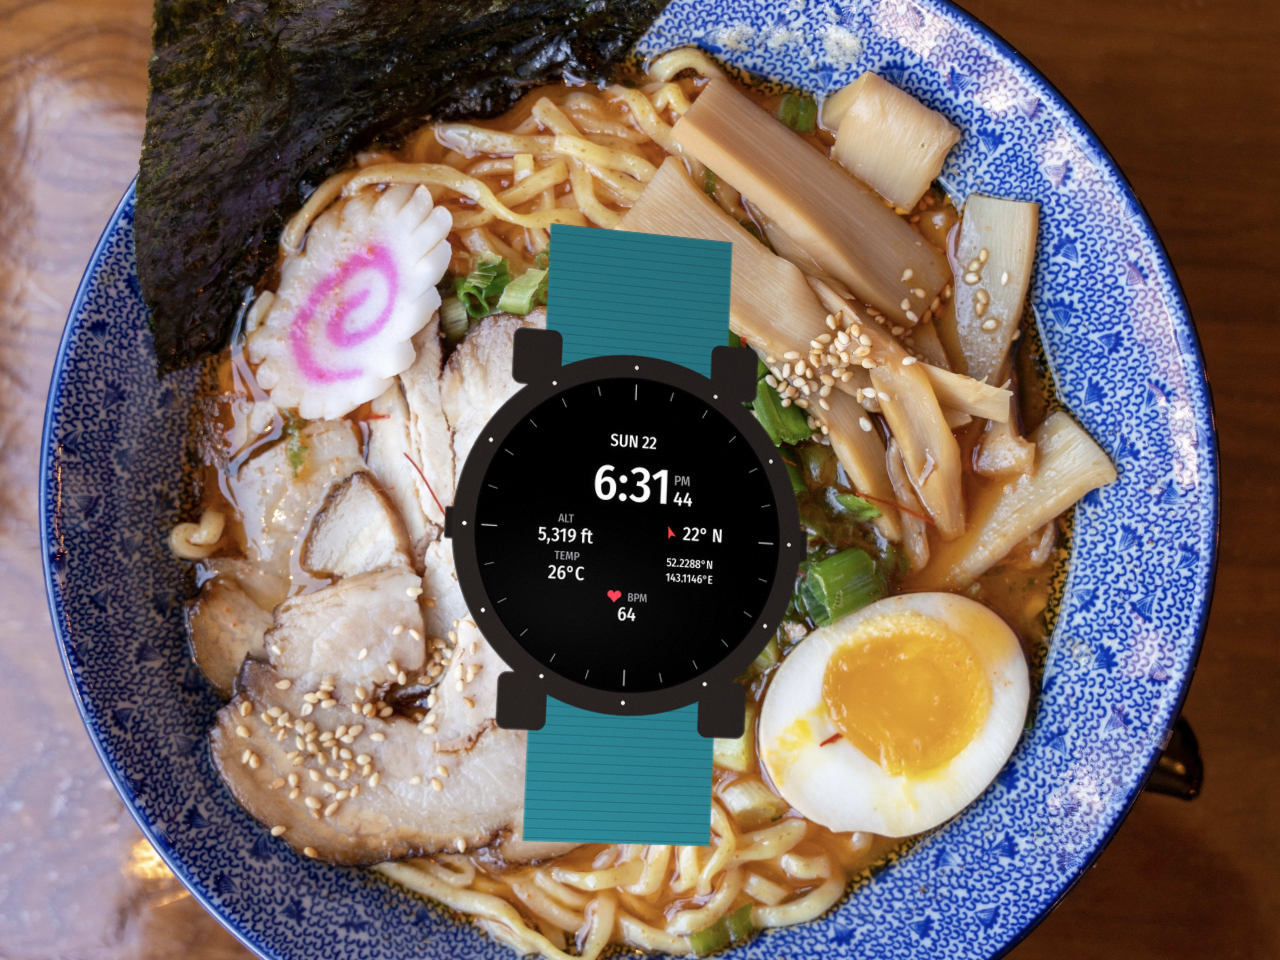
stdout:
h=6 m=31 s=44
